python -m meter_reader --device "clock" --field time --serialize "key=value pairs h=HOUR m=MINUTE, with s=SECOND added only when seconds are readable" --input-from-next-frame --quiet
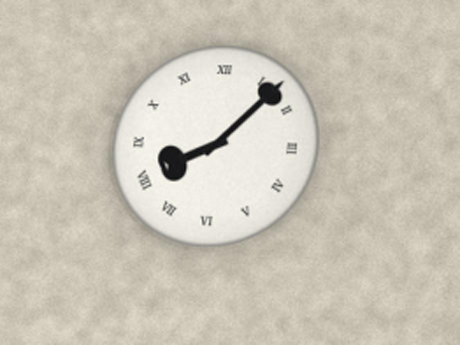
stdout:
h=8 m=7
